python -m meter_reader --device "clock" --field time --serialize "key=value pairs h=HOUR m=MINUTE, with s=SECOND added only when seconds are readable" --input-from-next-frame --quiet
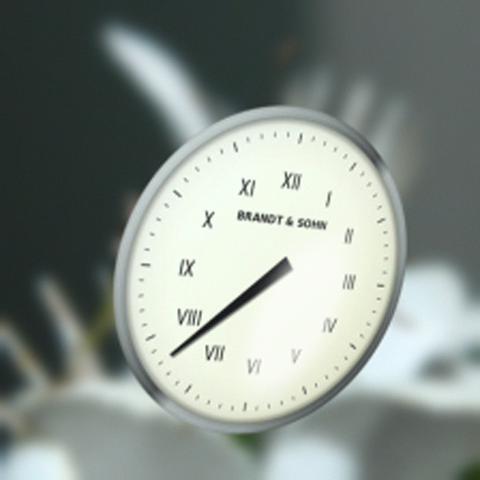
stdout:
h=7 m=38
